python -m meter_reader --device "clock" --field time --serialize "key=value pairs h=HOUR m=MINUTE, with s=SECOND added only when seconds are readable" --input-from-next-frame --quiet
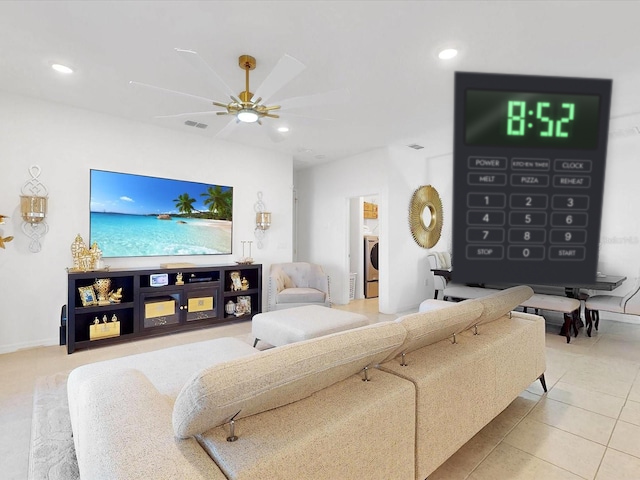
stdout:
h=8 m=52
